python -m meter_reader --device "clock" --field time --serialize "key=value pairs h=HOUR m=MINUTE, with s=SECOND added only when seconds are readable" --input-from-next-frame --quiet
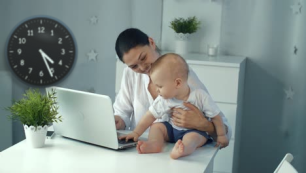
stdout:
h=4 m=26
